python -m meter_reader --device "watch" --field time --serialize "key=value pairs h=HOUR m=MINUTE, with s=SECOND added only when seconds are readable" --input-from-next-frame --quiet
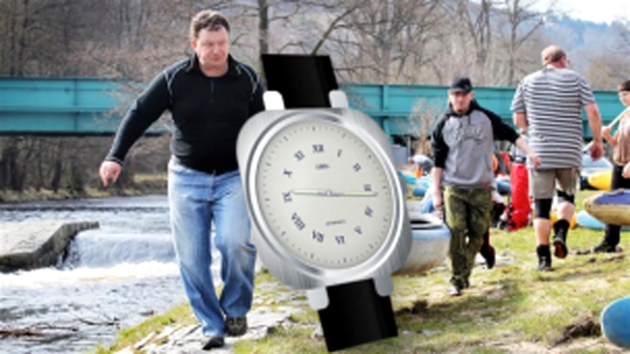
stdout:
h=9 m=16
